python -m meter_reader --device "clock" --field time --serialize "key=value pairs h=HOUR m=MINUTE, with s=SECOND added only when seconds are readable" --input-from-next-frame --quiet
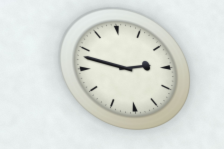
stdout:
h=2 m=48
